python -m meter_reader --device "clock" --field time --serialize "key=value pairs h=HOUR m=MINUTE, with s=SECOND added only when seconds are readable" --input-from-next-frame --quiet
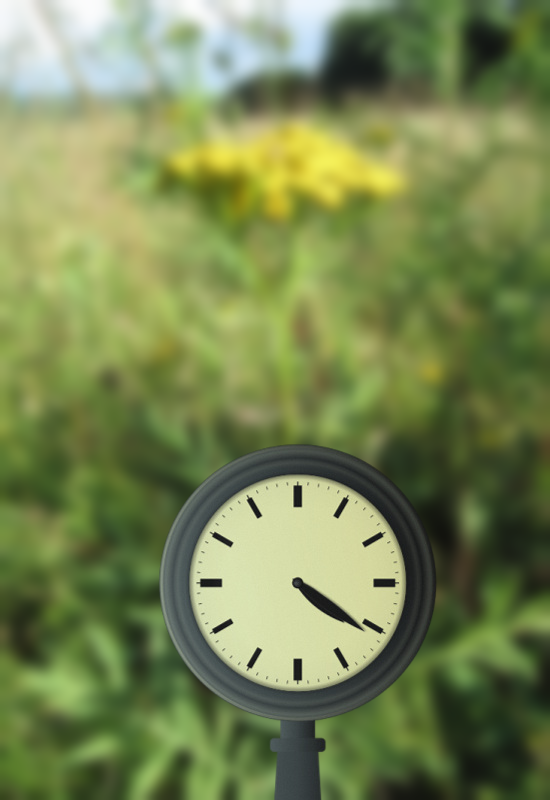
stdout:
h=4 m=21
